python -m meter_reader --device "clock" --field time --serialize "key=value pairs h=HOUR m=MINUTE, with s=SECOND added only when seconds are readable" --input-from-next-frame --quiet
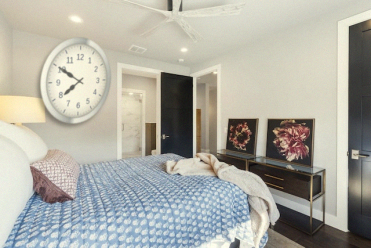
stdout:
h=7 m=50
